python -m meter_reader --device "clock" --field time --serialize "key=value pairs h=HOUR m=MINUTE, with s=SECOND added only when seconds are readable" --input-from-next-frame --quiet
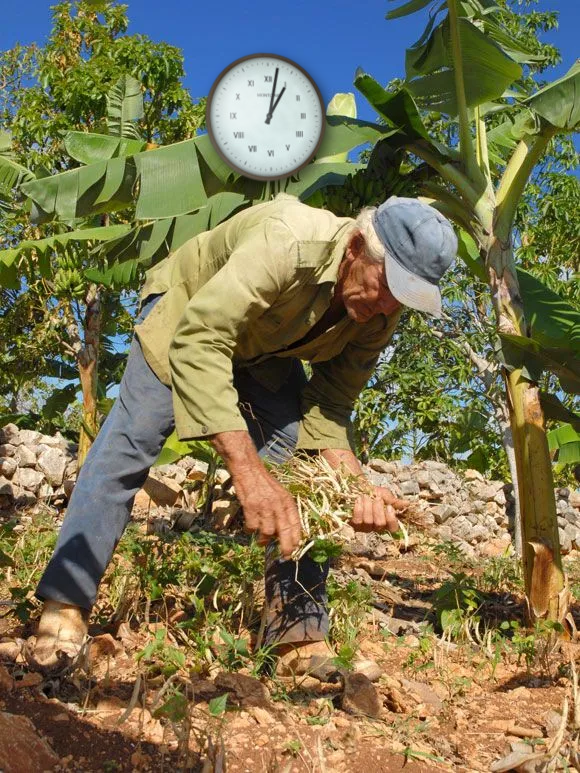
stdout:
h=1 m=2
